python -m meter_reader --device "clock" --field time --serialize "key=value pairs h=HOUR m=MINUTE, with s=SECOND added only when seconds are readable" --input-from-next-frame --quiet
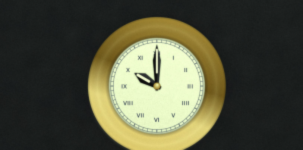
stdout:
h=10 m=0
